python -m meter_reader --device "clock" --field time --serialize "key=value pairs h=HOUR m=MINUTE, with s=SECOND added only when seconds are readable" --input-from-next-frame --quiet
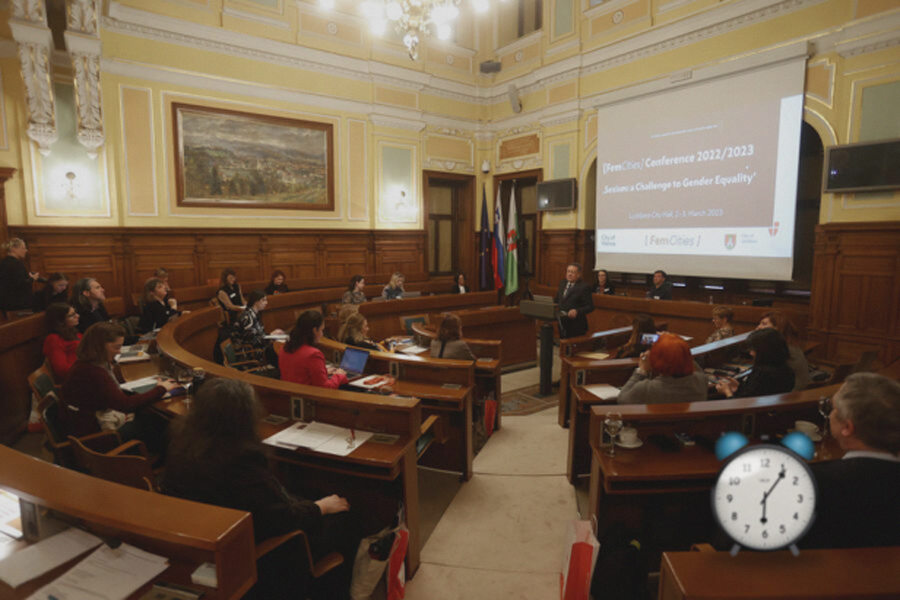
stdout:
h=6 m=6
